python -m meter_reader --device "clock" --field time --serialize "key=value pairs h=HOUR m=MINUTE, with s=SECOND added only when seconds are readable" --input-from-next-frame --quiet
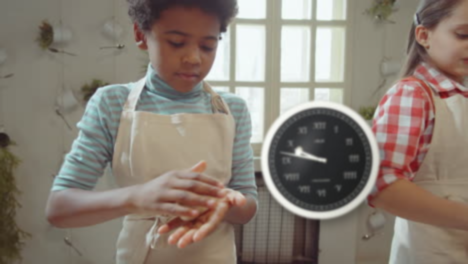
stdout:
h=9 m=47
